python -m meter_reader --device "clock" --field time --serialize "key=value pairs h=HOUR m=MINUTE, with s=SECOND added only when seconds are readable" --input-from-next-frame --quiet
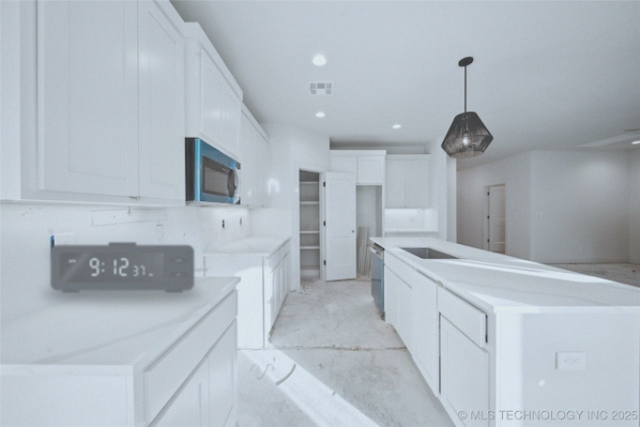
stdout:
h=9 m=12 s=37
